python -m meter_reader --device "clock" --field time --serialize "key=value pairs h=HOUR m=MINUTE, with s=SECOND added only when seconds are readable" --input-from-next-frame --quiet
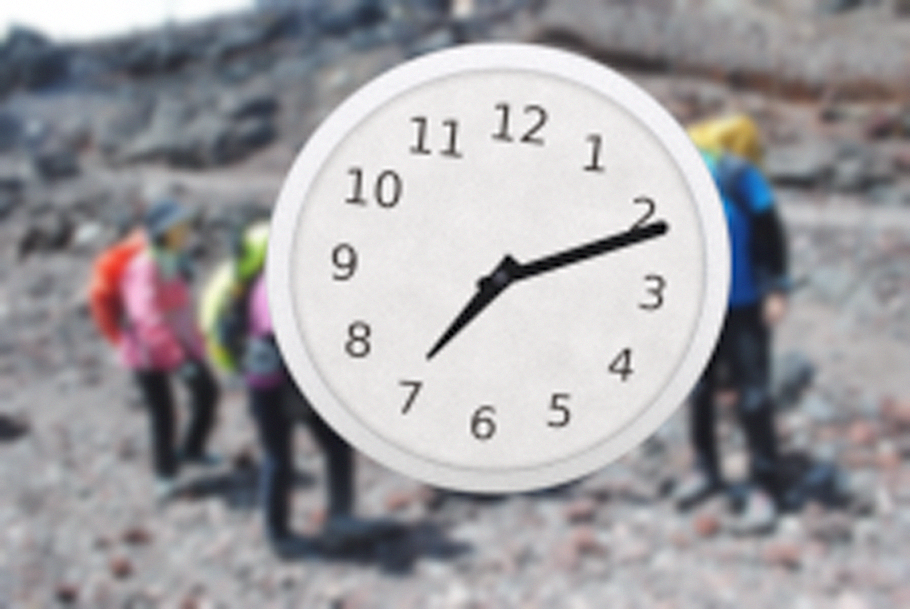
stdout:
h=7 m=11
